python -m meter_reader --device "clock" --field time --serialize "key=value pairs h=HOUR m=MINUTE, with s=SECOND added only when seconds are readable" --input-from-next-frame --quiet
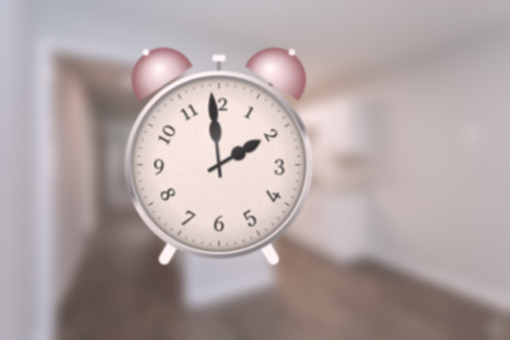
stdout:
h=1 m=59
